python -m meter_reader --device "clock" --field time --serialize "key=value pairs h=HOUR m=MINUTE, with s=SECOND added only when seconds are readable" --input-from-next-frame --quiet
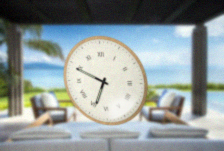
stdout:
h=6 m=49
